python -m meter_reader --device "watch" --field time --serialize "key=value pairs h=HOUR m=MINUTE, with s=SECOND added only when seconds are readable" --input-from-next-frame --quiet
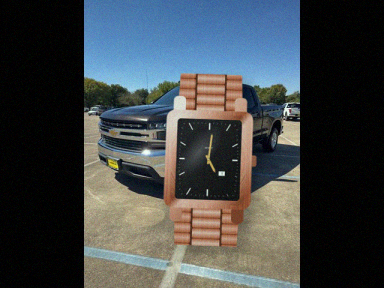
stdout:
h=5 m=1
